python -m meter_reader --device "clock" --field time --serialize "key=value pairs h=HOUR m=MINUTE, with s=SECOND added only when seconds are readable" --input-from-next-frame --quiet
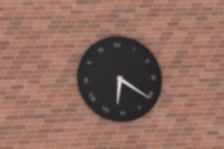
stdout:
h=6 m=21
